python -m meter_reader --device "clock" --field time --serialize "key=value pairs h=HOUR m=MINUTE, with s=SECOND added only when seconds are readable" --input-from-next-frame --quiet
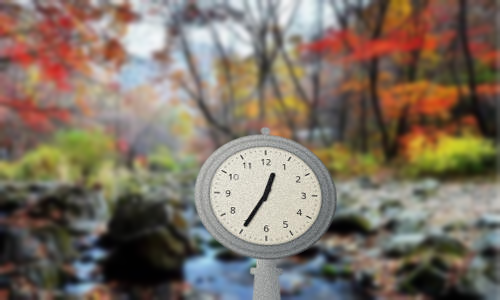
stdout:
h=12 m=35
